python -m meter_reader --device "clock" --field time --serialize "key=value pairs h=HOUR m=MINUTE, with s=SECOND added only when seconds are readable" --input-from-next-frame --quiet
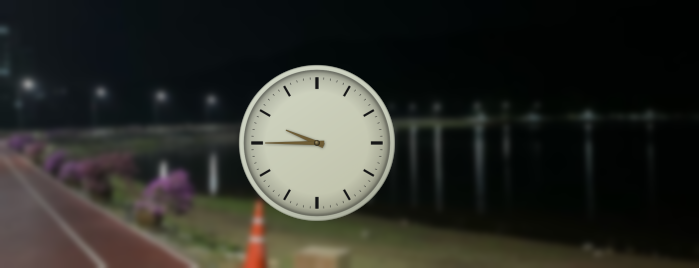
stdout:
h=9 m=45
